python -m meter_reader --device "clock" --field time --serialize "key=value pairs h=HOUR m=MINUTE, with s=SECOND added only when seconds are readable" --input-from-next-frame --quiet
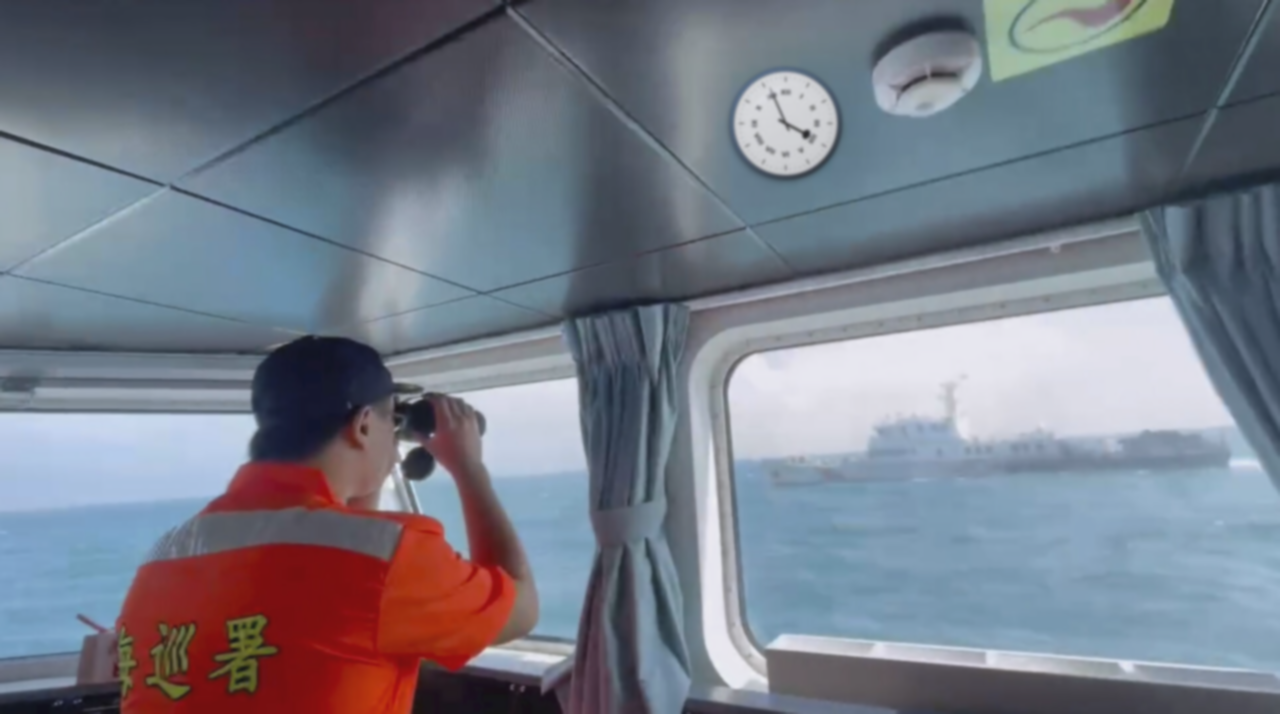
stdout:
h=3 m=56
